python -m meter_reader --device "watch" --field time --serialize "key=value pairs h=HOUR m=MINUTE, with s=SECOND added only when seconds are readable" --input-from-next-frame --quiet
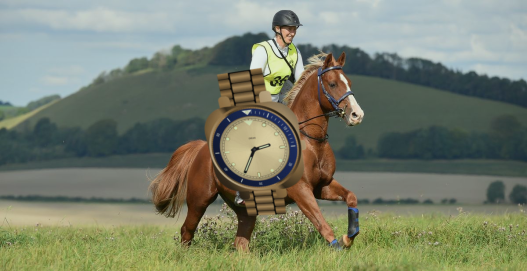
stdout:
h=2 m=35
